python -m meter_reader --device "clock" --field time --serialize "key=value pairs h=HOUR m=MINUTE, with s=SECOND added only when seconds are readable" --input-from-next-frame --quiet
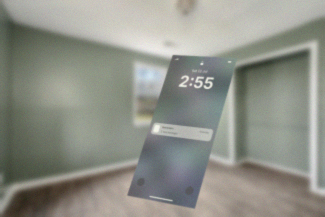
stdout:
h=2 m=55
